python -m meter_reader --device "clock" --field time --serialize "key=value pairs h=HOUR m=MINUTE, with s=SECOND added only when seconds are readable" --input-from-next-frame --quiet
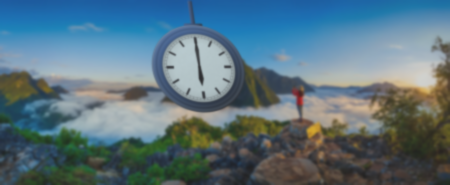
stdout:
h=6 m=0
